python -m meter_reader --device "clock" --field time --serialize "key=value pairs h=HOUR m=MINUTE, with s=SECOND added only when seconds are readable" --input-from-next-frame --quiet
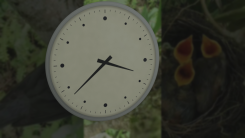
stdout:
h=3 m=38
